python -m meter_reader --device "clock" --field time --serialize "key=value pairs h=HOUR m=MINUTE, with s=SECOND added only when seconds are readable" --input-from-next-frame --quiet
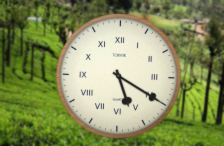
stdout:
h=5 m=20
